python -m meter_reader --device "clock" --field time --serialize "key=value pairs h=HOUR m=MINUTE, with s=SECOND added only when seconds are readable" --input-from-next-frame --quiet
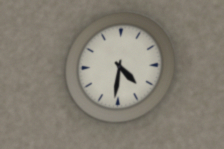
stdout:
h=4 m=31
